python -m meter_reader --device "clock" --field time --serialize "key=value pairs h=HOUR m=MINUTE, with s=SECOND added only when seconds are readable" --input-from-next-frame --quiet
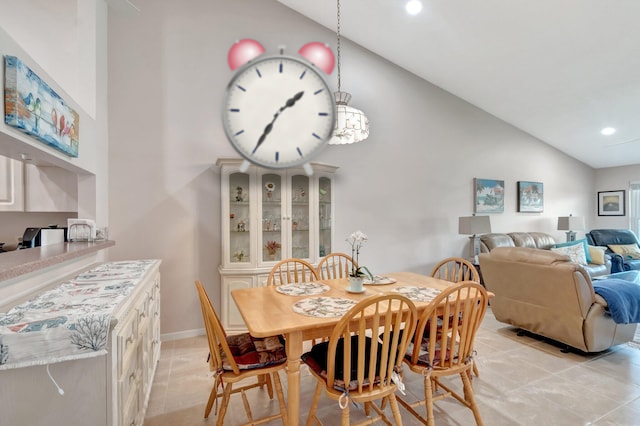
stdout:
h=1 m=35
